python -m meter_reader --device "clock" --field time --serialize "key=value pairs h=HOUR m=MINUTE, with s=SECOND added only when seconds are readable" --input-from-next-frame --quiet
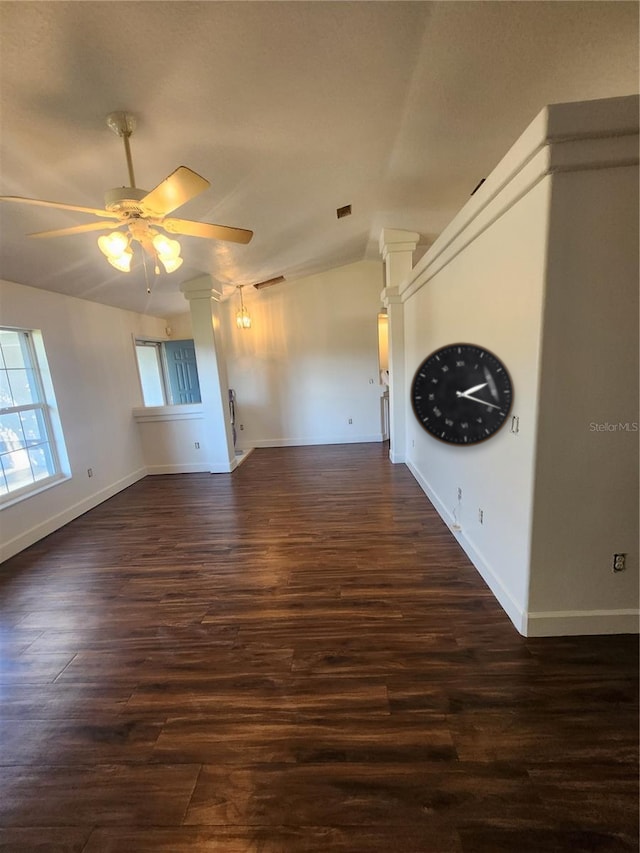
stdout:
h=2 m=19
